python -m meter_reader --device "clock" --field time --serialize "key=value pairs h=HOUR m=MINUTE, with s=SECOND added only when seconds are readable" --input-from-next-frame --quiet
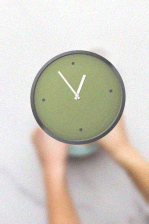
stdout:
h=12 m=55
